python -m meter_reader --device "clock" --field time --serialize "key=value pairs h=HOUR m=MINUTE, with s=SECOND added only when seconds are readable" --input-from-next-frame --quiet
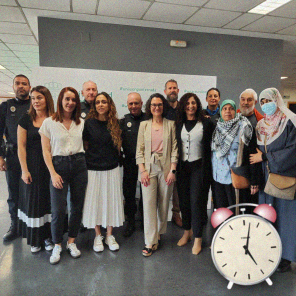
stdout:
h=5 m=2
